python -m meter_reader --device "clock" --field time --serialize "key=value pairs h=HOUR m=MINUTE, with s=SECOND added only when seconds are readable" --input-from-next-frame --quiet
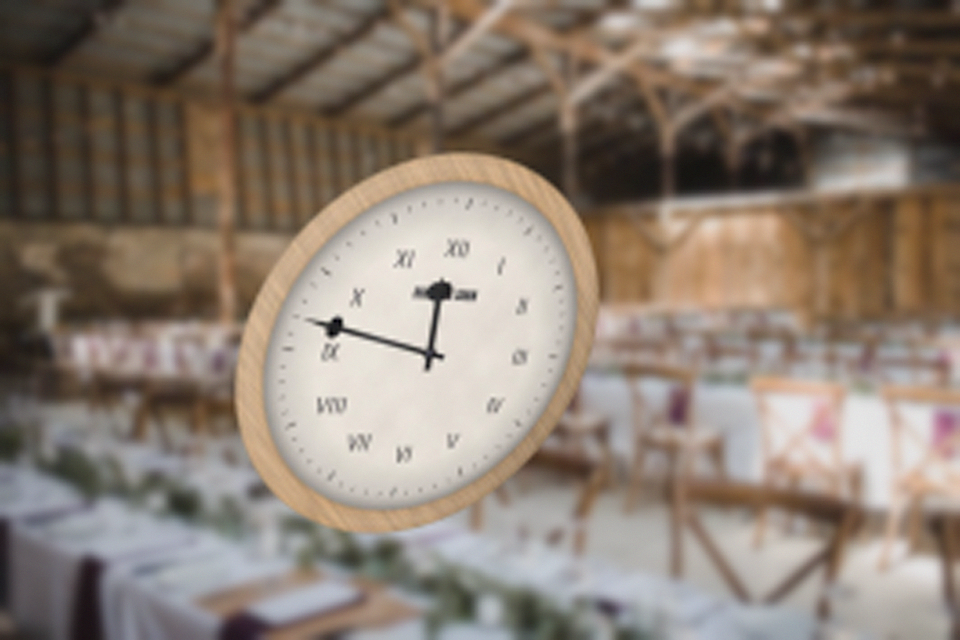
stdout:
h=11 m=47
